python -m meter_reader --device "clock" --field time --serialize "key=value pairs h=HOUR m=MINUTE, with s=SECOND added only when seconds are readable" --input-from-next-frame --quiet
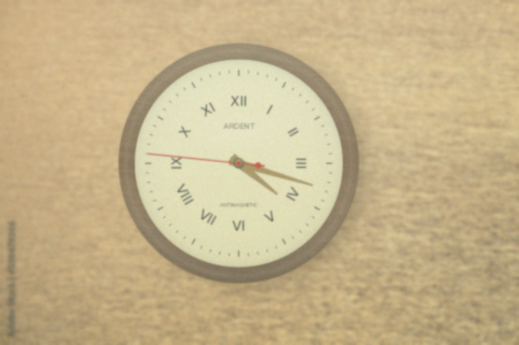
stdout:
h=4 m=17 s=46
